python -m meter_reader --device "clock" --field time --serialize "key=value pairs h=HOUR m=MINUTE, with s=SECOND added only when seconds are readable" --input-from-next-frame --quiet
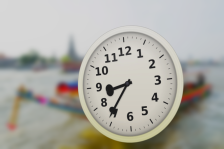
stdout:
h=8 m=36
